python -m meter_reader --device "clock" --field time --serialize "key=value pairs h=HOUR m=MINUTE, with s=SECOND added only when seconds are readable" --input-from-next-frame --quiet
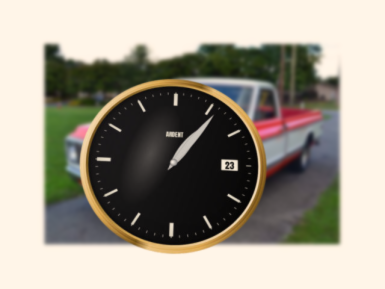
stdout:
h=1 m=6
